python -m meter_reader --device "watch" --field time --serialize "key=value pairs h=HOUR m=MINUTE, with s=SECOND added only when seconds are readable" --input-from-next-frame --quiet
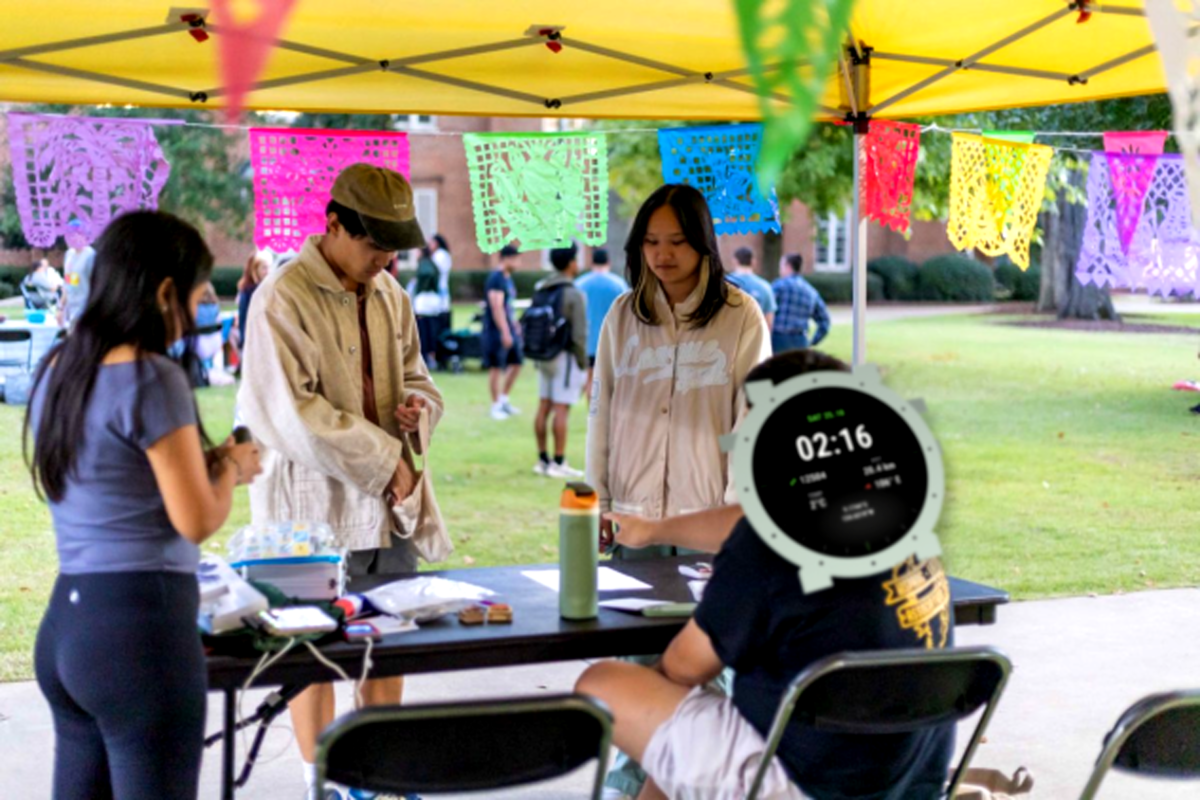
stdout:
h=2 m=16
